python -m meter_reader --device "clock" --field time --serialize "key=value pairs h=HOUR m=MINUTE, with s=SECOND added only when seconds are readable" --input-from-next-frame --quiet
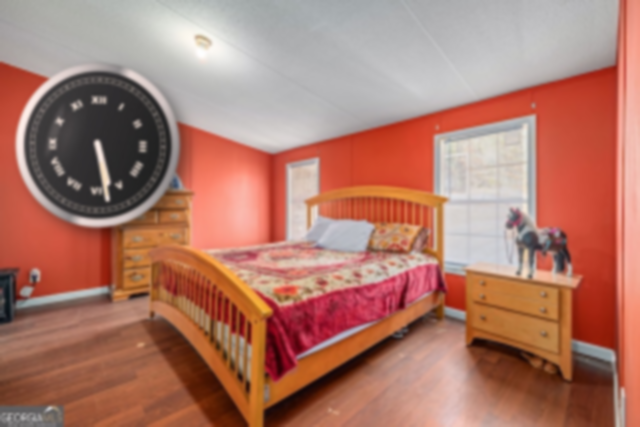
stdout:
h=5 m=28
